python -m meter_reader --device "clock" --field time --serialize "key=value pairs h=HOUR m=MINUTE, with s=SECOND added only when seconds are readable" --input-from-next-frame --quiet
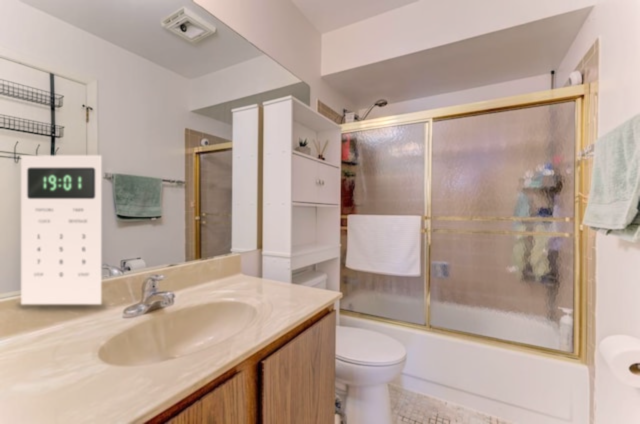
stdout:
h=19 m=1
